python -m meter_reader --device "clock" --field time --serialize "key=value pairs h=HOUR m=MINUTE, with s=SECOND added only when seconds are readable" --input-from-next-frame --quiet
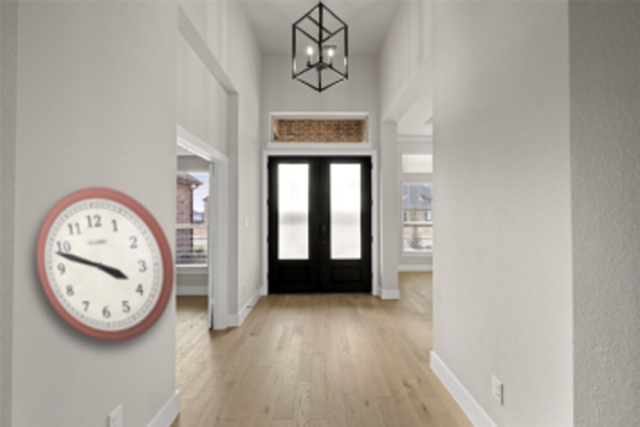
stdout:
h=3 m=48
